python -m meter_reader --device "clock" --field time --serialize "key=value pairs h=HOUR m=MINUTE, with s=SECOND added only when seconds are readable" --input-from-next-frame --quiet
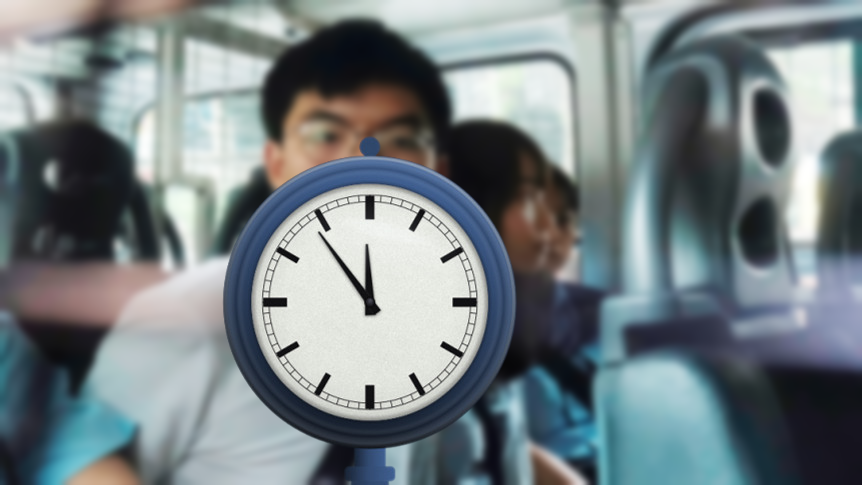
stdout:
h=11 m=54
